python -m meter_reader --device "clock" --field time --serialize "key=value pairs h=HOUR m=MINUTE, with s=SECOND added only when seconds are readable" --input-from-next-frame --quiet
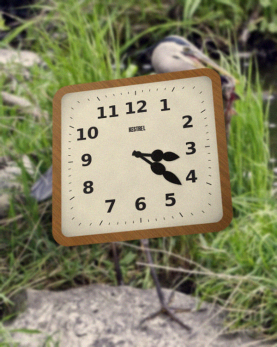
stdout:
h=3 m=22
